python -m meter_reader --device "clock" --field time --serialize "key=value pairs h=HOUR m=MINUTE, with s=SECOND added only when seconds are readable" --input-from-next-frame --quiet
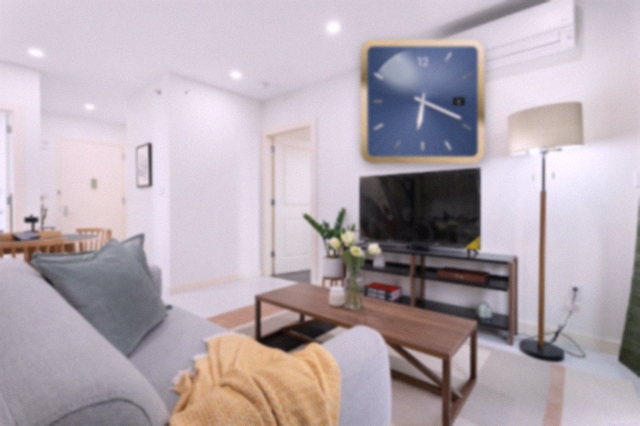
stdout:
h=6 m=19
